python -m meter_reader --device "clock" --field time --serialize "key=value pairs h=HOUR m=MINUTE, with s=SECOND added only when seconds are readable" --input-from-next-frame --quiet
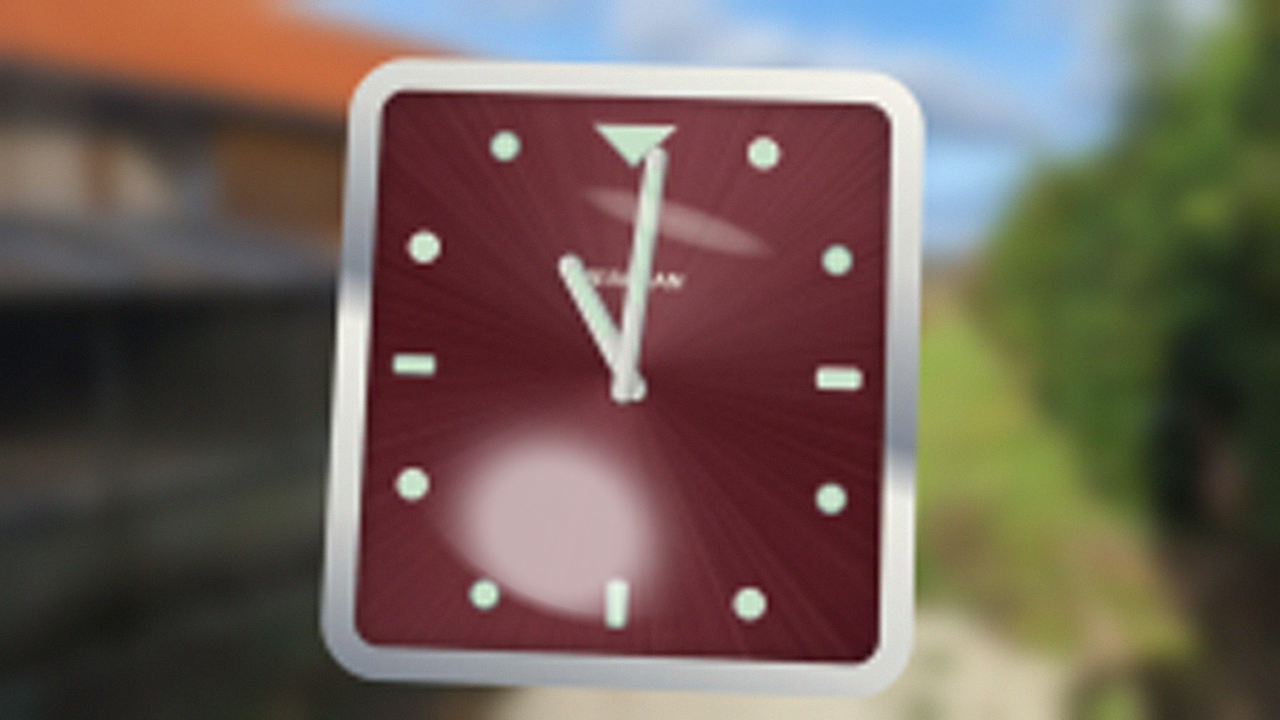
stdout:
h=11 m=1
